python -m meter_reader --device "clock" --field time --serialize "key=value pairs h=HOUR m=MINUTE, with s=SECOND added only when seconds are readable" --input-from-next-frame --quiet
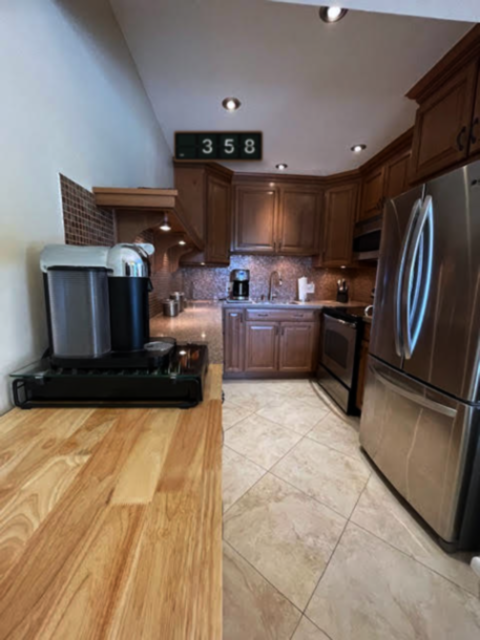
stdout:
h=3 m=58
